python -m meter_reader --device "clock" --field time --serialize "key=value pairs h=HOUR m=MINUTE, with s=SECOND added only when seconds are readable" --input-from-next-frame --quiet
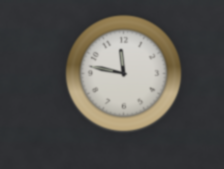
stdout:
h=11 m=47
